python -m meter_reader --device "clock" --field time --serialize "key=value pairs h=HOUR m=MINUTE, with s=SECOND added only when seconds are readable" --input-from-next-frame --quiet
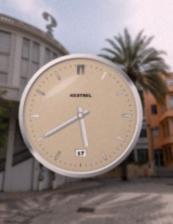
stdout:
h=5 m=40
